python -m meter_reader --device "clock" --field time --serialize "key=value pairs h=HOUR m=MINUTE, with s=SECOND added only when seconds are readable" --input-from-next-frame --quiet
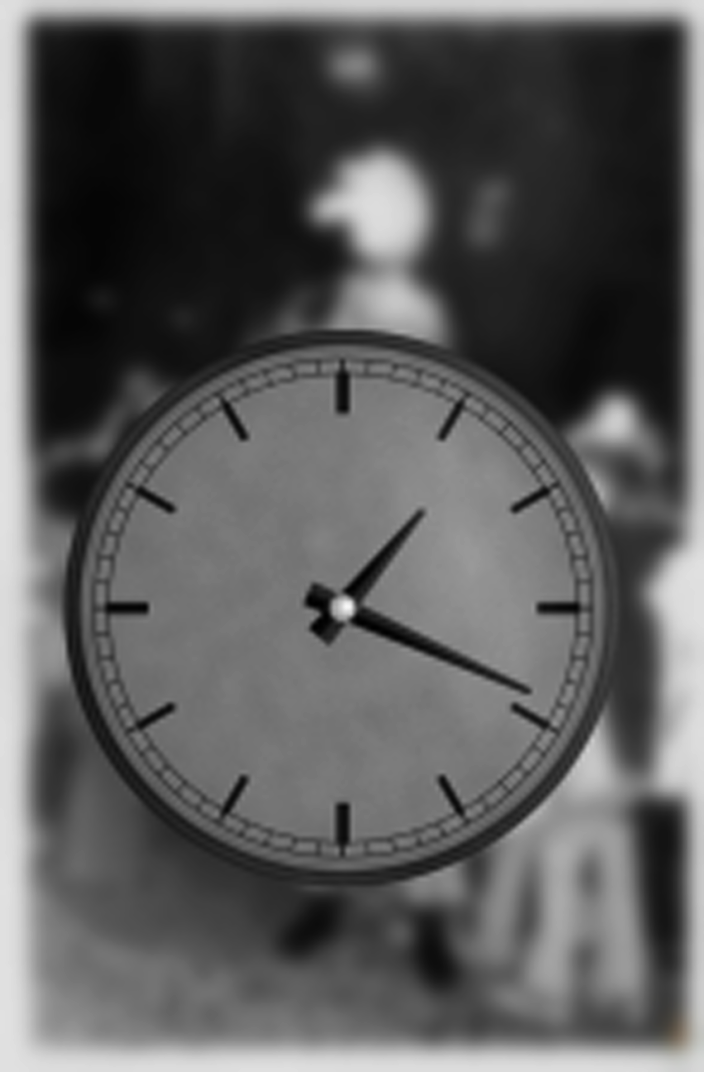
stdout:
h=1 m=19
